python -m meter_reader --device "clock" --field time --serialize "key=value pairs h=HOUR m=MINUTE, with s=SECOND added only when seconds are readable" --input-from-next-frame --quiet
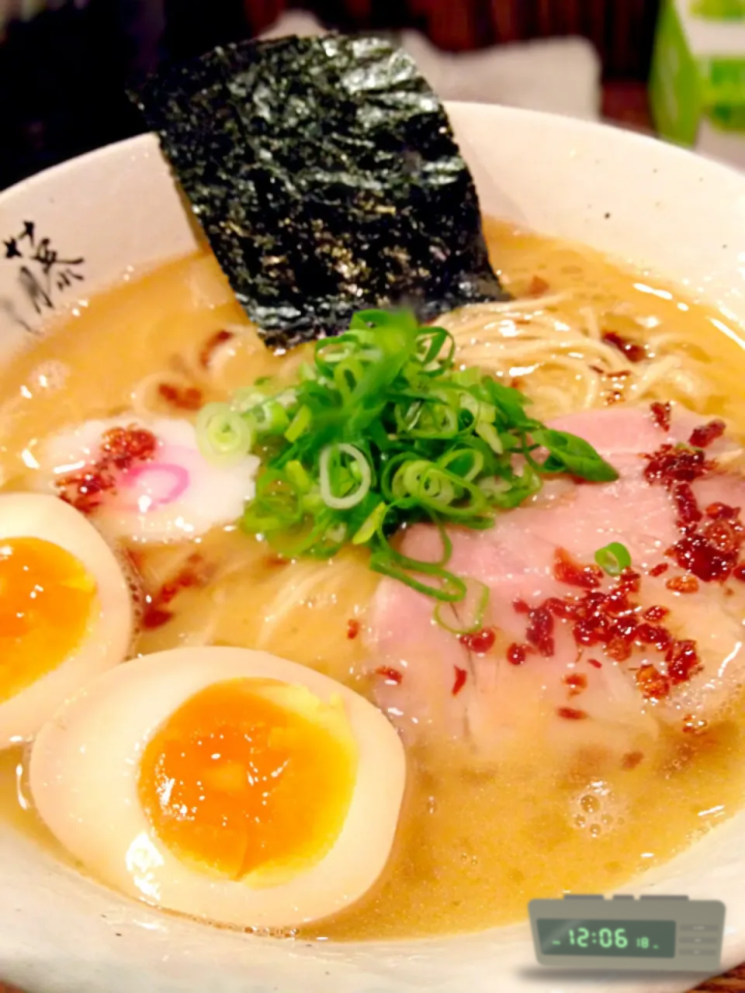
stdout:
h=12 m=6
